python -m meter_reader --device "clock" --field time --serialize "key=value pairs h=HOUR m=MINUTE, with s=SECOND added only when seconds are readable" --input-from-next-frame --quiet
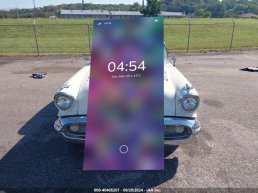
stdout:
h=4 m=54
